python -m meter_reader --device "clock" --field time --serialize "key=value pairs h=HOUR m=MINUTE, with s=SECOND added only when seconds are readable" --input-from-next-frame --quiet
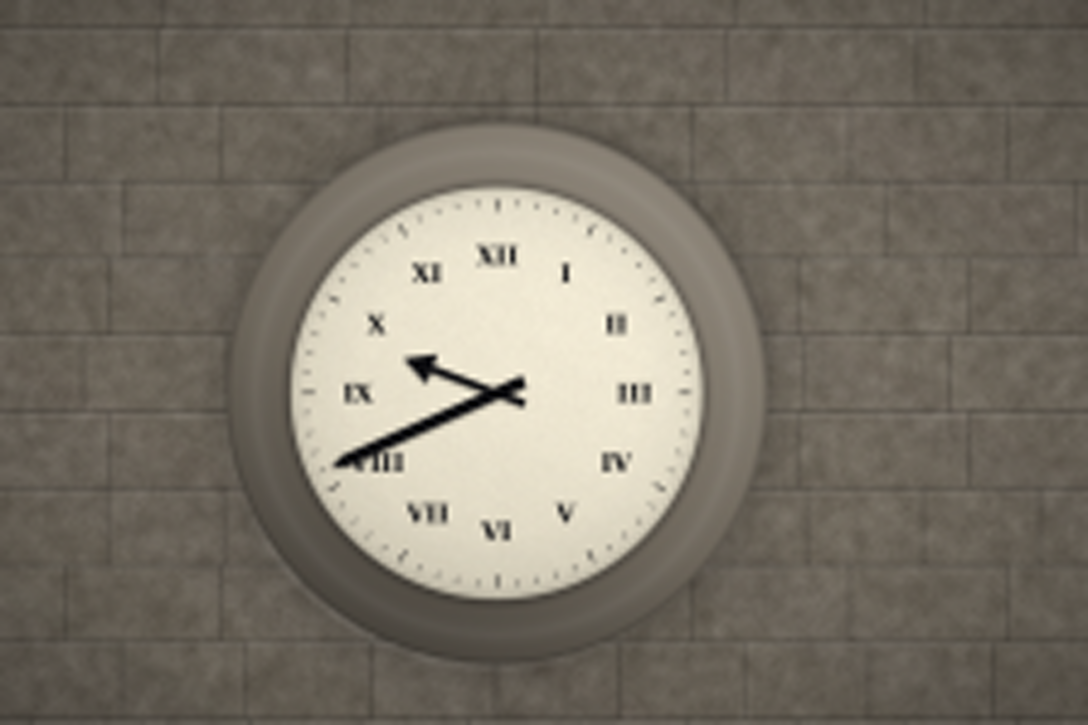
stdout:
h=9 m=41
